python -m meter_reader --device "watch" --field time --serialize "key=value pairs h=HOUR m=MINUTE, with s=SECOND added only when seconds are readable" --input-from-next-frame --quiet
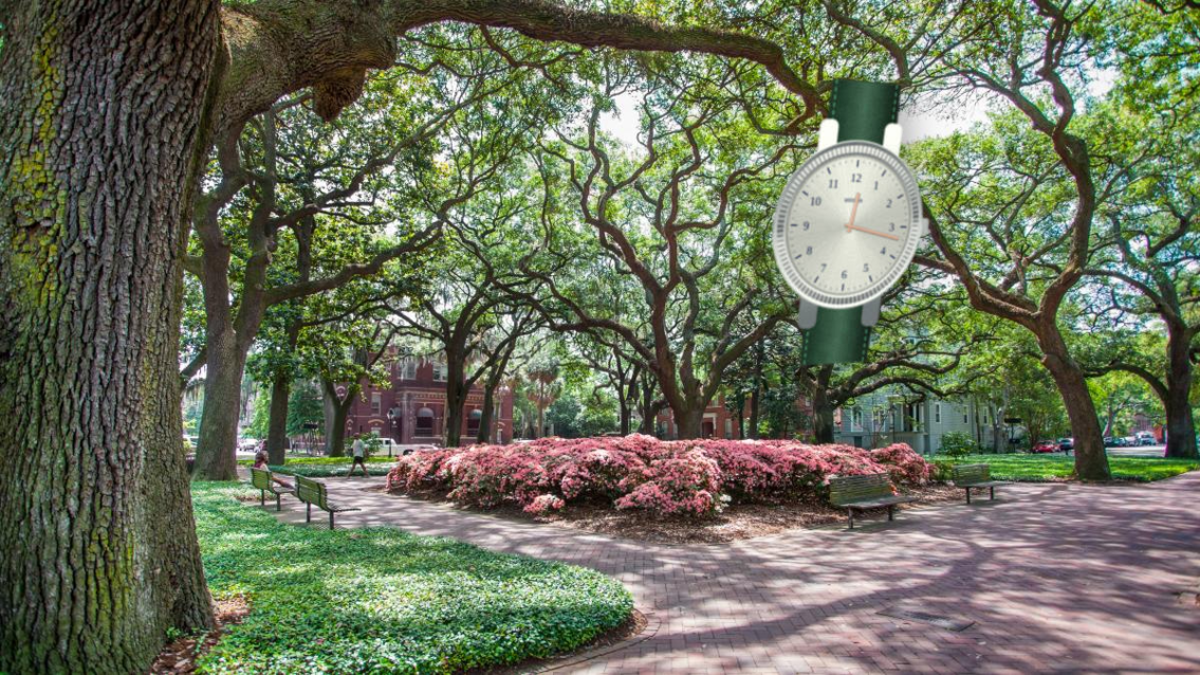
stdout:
h=12 m=17
